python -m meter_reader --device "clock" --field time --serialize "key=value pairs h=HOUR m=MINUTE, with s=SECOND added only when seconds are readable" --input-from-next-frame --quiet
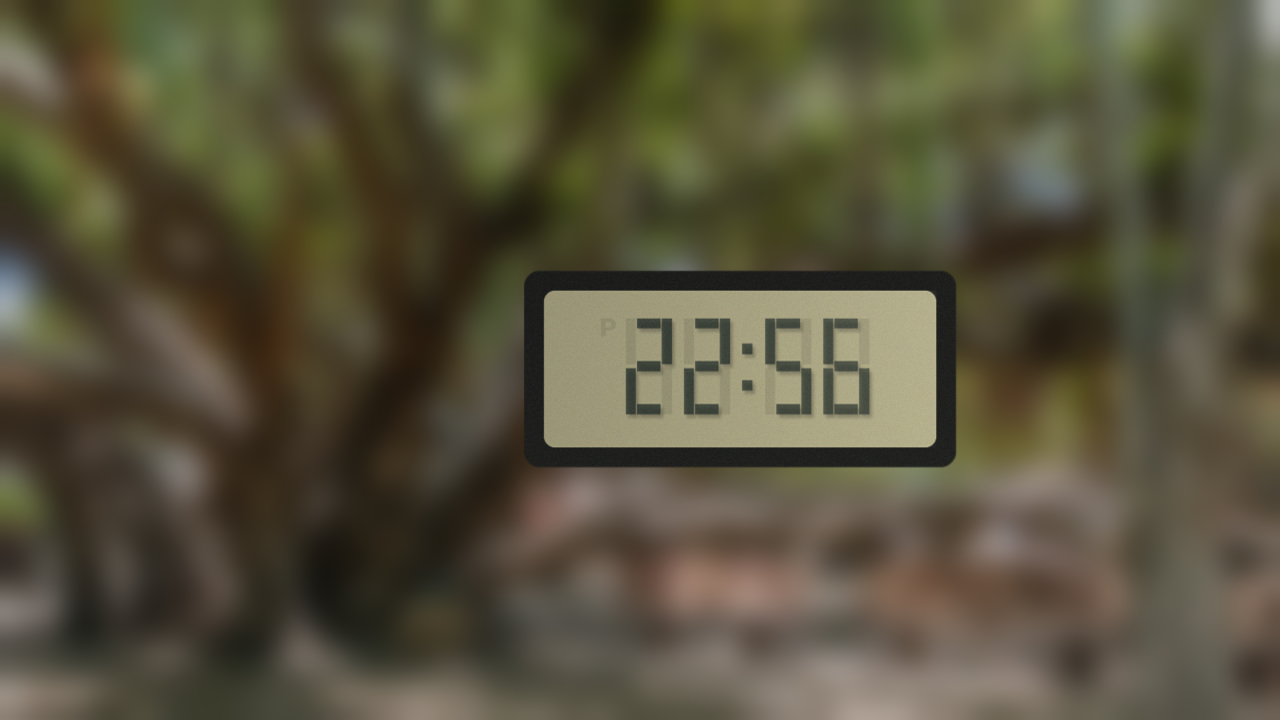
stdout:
h=22 m=56
